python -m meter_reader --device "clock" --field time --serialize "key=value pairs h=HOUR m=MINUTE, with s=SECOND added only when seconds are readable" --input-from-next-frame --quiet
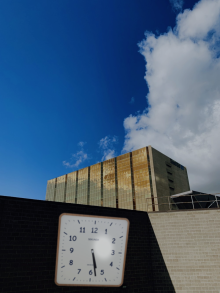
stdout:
h=5 m=28
